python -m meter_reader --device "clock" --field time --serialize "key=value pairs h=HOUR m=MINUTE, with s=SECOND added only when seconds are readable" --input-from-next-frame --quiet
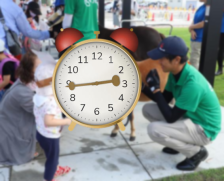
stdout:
h=2 m=44
